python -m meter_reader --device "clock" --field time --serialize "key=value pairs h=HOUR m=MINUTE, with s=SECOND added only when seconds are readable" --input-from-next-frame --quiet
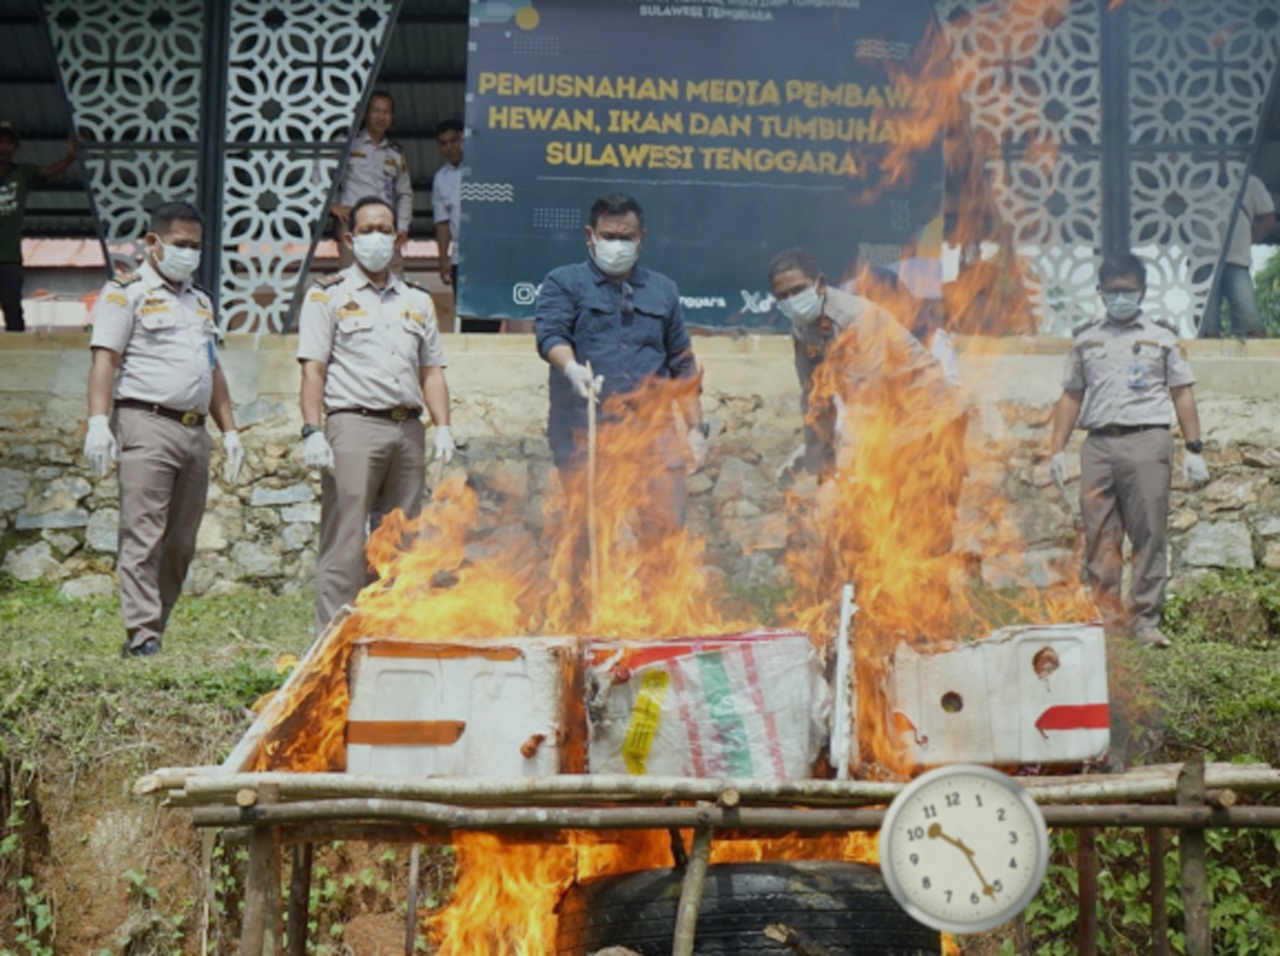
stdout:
h=10 m=27
